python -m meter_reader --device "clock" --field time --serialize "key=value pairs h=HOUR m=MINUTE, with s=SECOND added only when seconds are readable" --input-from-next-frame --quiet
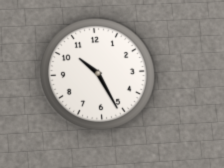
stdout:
h=10 m=26
